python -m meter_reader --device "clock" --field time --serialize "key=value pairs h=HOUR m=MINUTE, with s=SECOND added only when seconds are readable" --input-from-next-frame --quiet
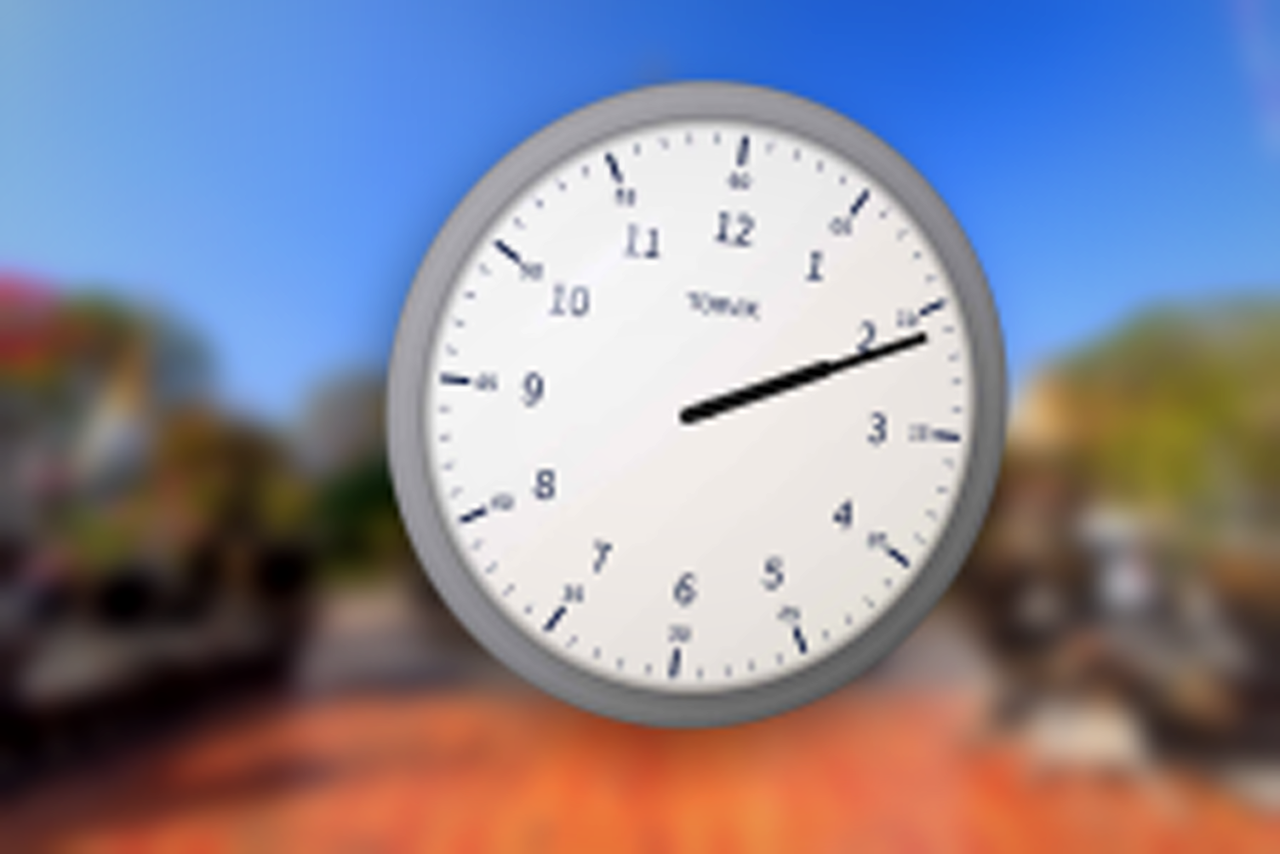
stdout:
h=2 m=11
